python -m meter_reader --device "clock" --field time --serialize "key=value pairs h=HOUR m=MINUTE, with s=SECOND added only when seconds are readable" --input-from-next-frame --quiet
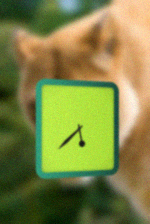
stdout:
h=5 m=38
